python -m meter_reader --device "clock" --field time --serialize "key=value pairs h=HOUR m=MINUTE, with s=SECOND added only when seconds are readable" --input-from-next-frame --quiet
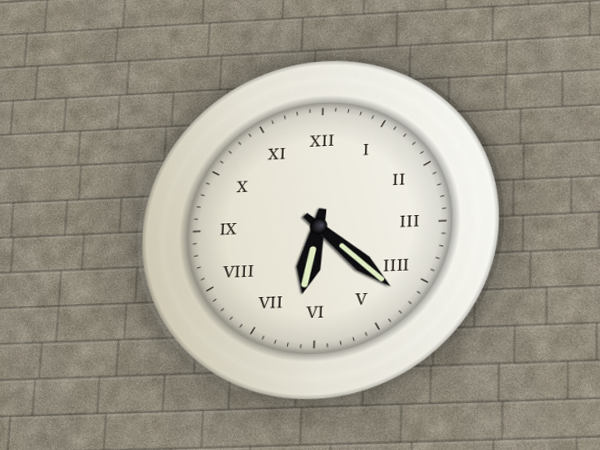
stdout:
h=6 m=22
